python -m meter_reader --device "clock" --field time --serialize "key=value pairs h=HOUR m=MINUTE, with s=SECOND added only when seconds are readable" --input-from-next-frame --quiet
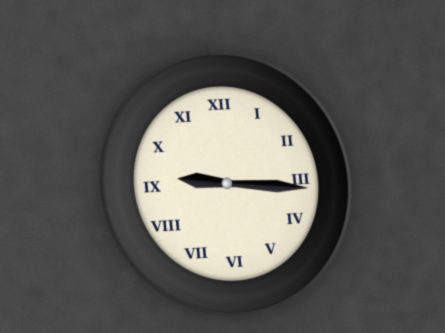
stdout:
h=9 m=16
